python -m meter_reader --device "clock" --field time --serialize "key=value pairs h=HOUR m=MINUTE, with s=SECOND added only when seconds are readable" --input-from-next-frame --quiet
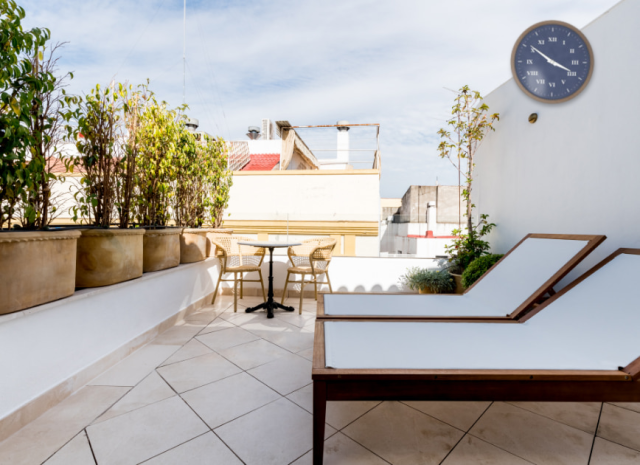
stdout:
h=3 m=51
